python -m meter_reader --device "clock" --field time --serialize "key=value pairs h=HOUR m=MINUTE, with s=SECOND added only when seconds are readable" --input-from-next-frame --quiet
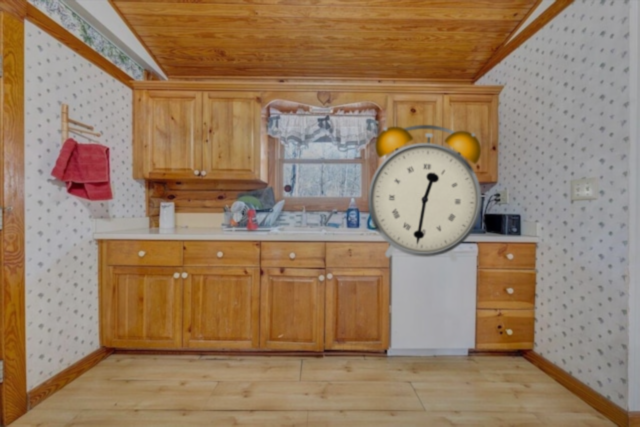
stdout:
h=12 m=31
